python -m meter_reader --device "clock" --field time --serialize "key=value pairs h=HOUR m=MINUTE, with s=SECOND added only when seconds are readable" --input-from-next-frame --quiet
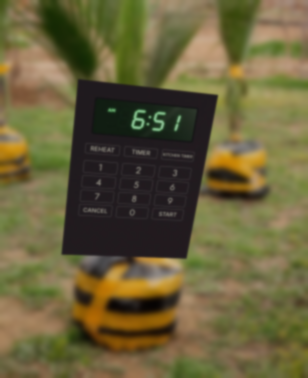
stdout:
h=6 m=51
